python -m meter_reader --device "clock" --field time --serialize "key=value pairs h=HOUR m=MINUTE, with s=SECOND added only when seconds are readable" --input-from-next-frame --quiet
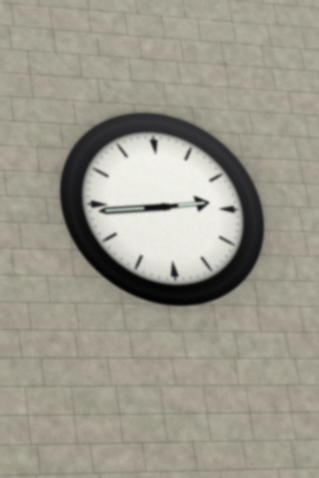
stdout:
h=2 m=44
